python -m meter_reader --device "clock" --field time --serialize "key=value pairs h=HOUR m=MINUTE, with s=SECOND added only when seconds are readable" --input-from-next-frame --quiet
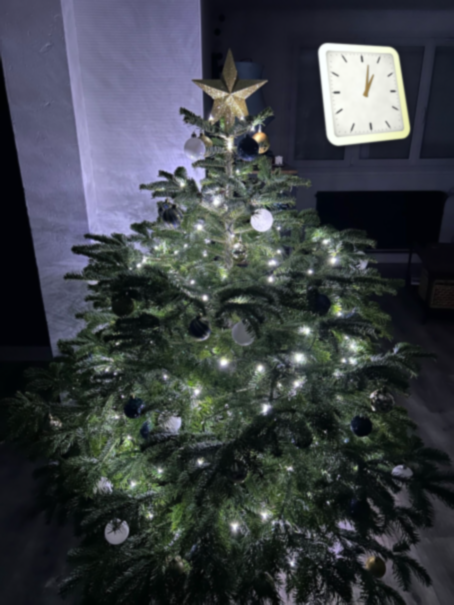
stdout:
h=1 m=2
